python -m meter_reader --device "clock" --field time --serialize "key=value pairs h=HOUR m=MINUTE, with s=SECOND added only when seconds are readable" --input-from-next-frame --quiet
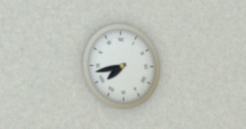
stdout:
h=7 m=43
